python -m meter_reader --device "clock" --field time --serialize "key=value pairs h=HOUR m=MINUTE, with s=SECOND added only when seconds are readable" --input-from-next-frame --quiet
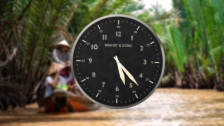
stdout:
h=5 m=23
